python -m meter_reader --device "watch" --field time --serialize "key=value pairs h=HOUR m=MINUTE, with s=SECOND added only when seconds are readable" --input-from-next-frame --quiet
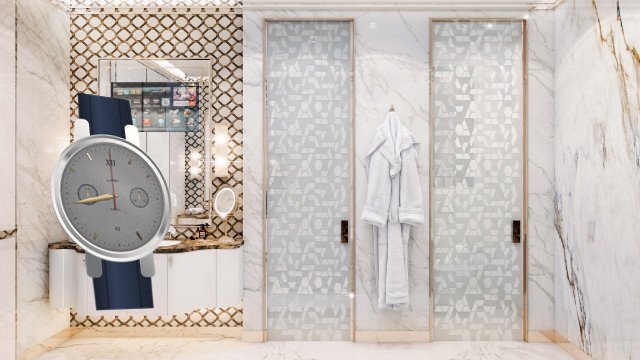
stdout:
h=8 m=43
